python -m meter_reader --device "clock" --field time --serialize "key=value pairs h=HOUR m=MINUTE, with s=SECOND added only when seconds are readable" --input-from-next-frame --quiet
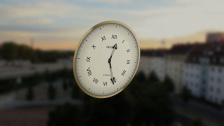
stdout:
h=12 m=26
